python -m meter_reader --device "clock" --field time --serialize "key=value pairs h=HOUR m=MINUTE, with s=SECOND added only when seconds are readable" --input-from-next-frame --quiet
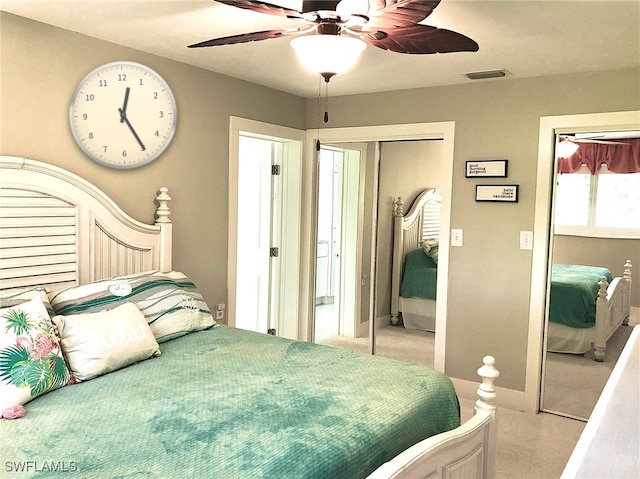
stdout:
h=12 m=25
